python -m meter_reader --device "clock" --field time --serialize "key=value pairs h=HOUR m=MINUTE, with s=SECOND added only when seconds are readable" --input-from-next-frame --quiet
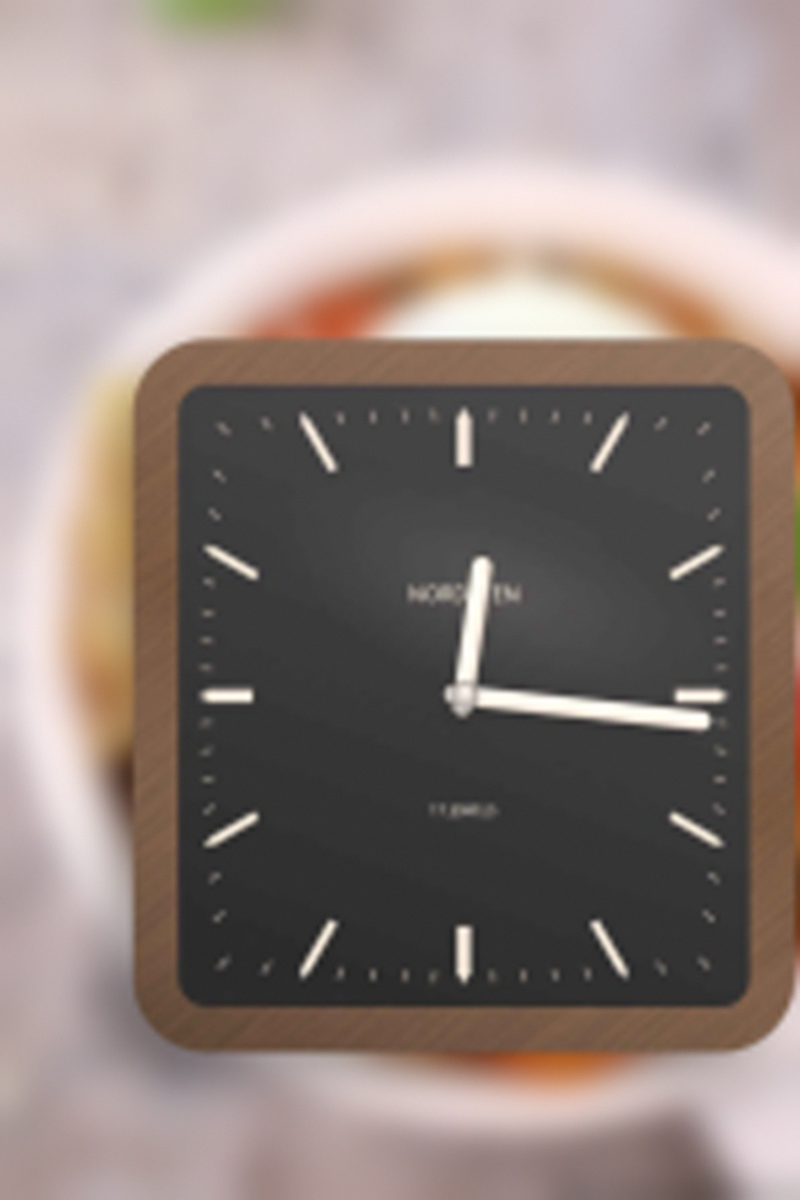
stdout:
h=12 m=16
